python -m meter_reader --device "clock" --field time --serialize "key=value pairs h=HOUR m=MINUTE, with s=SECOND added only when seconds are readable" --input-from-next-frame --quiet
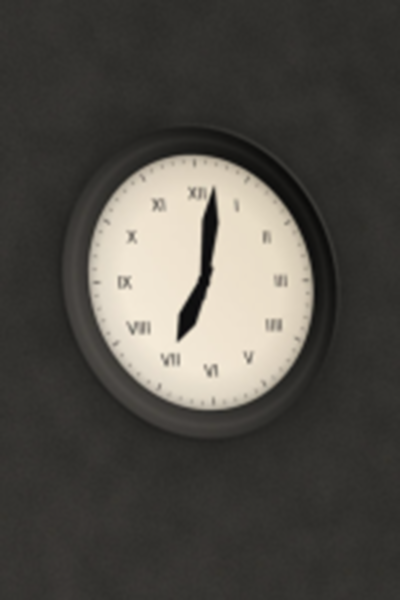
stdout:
h=7 m=2
